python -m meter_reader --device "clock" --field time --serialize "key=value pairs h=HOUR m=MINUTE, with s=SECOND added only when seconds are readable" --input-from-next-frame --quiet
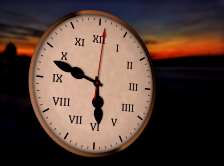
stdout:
h=5 m=48 s=1
